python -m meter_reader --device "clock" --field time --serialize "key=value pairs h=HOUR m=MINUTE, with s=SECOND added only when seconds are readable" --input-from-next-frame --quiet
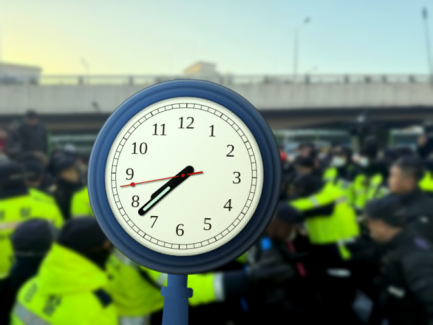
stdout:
h=7 m=37 s=43
